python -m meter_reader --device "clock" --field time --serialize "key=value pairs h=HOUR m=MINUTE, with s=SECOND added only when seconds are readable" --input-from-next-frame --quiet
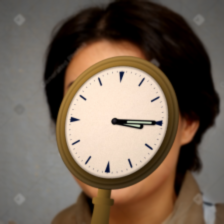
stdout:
h=3 m=15
